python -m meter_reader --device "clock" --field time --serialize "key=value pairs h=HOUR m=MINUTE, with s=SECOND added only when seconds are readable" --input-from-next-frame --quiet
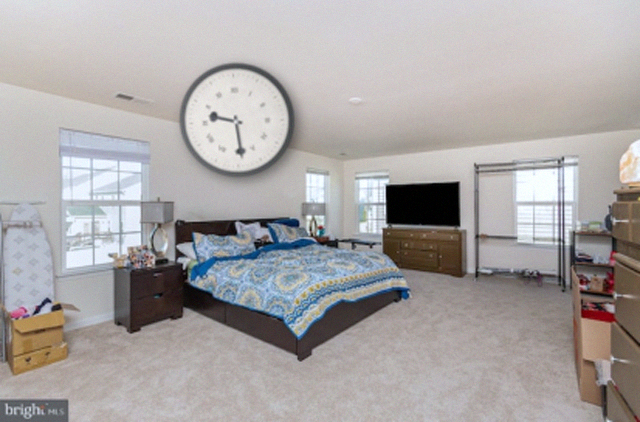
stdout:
h=9 m=29
